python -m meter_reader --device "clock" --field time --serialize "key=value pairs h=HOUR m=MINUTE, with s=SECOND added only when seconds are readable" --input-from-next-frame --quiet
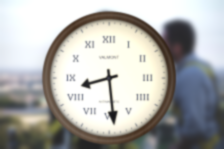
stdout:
h=8 m=29
